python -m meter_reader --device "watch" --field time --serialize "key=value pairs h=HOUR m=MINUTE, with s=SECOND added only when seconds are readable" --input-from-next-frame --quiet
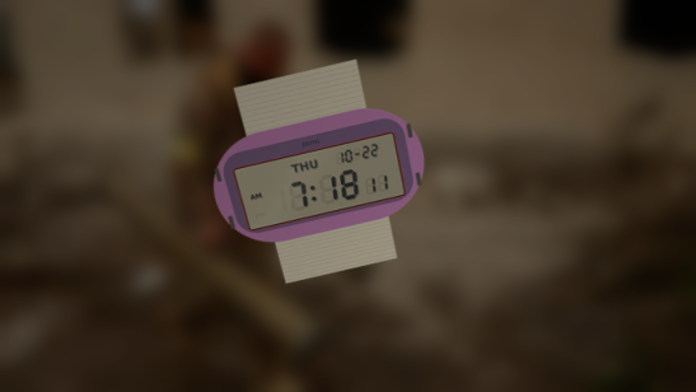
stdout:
h=7 m=18 s=11
